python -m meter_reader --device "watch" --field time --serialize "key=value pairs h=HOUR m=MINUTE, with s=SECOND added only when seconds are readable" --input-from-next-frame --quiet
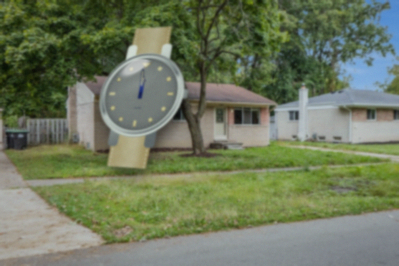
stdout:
h=11 m=59
